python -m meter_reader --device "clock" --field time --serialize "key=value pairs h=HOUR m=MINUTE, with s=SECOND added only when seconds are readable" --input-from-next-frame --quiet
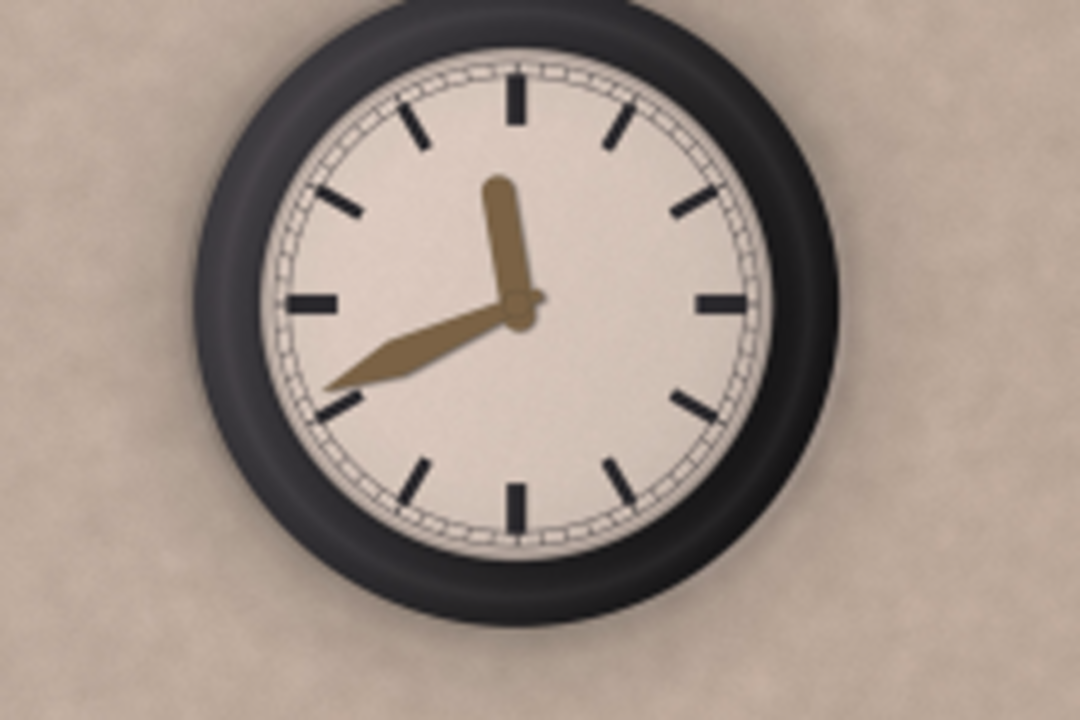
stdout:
h=11 m=41
